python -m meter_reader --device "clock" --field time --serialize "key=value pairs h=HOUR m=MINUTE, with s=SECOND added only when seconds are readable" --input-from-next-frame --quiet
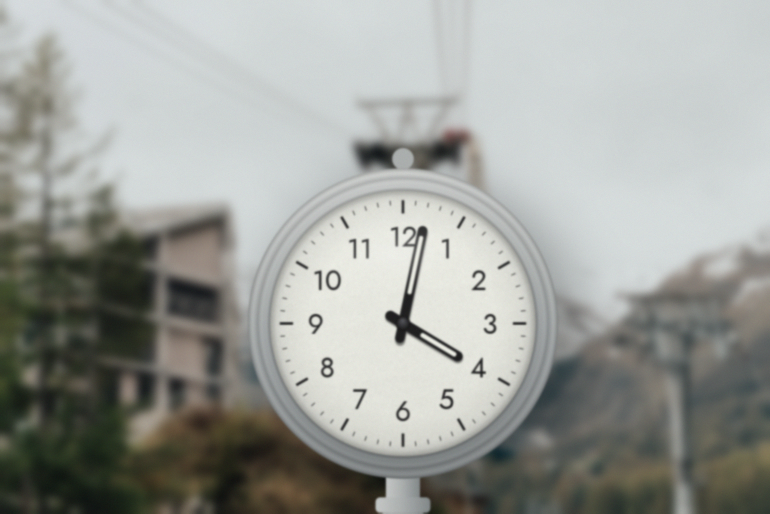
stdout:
h=4 m=2
